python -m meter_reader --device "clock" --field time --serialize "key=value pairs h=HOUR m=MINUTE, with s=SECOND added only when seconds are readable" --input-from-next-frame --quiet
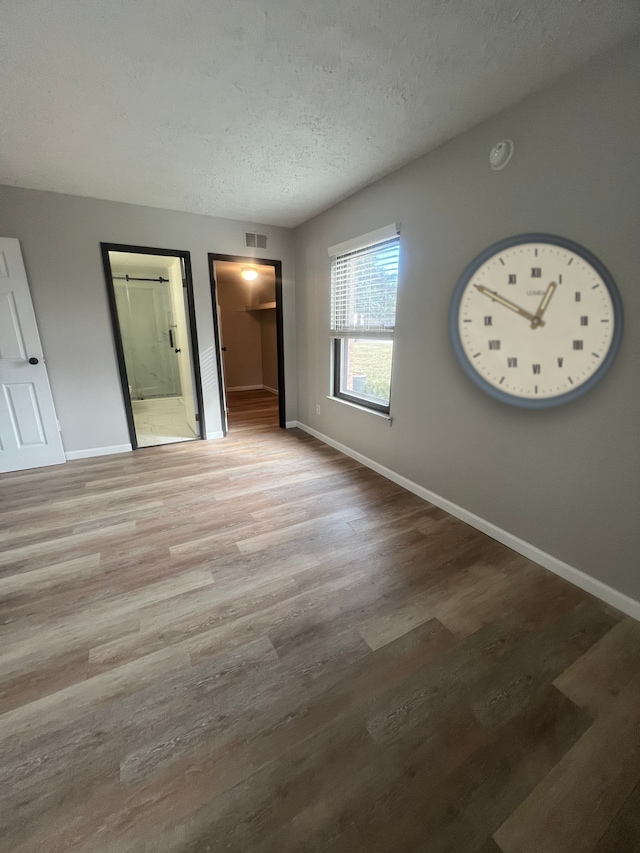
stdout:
h=12 m=50
